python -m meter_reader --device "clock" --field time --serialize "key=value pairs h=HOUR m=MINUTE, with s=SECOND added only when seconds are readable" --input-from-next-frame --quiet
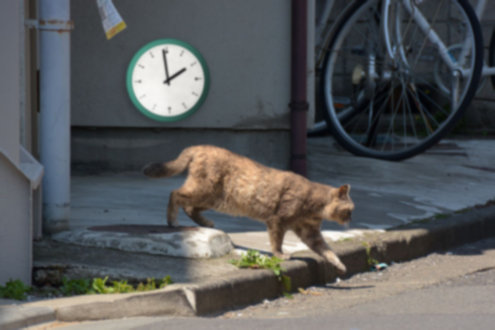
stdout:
h=1 m=59
